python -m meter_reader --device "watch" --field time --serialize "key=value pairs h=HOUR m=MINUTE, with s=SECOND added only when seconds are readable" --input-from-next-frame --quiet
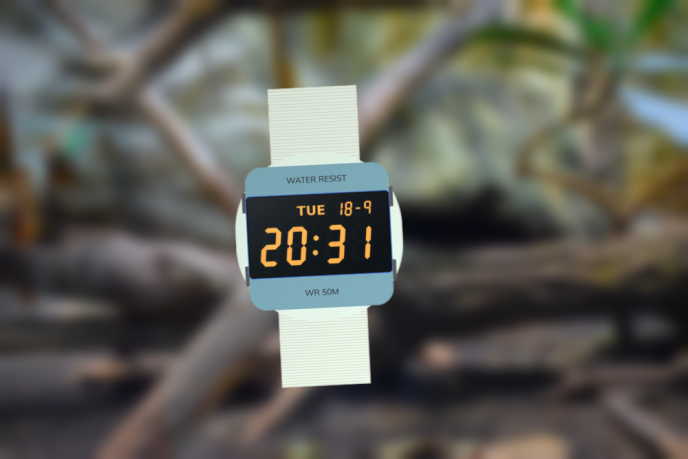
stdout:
h=20 m=31
